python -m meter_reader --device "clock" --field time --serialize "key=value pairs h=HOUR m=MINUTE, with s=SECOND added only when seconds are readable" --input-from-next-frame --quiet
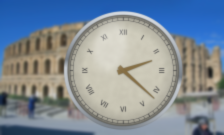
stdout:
h=2 m=22
